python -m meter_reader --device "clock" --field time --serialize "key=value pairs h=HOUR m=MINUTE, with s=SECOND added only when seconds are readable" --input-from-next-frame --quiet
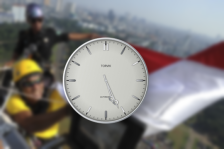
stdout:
h=5 m=26
